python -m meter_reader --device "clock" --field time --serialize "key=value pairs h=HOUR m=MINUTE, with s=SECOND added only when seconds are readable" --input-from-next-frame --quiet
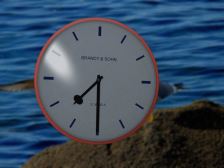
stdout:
h=7 m=30
